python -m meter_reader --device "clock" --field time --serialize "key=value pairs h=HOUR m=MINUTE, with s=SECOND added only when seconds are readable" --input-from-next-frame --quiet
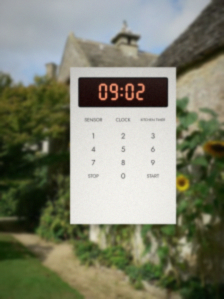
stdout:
h=9 m=2
